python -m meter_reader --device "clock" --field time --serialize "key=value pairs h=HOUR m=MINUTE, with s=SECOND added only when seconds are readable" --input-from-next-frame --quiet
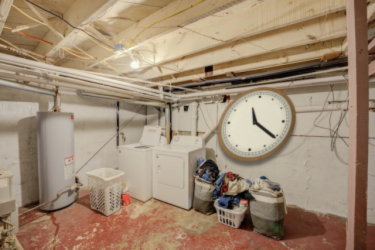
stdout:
h=11 m=21
